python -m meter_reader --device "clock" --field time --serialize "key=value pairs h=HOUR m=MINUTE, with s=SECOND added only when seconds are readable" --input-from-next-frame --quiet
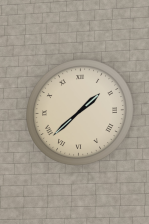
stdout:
h=1 m=38
